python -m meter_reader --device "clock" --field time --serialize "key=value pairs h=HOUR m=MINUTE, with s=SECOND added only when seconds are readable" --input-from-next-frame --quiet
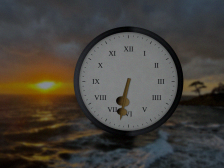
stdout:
h=6 m=32
